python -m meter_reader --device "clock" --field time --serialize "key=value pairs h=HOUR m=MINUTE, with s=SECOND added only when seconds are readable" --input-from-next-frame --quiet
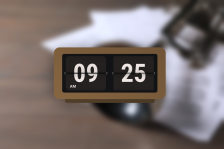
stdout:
h=9 m=25
